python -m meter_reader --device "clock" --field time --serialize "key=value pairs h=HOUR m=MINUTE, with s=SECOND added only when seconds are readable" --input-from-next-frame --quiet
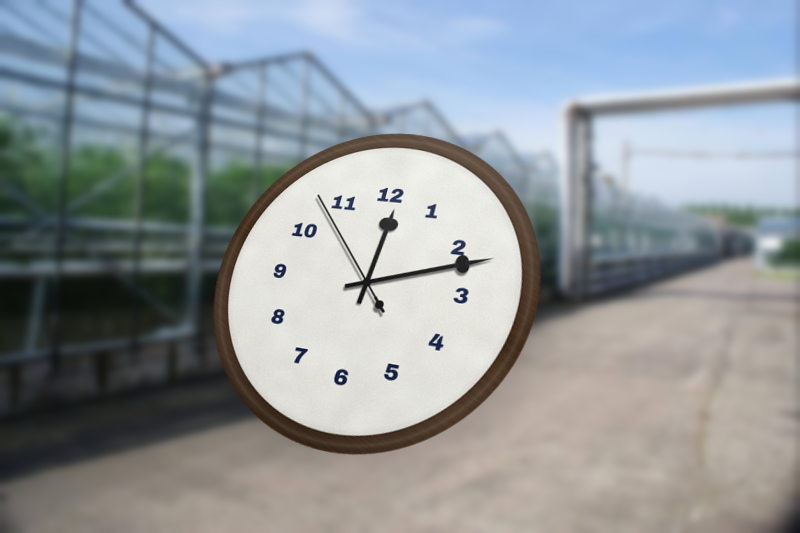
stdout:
h=12 m=11 s=53
